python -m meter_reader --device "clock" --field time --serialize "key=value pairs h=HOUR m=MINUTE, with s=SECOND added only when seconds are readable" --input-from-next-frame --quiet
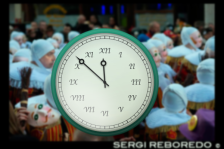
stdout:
h=11 m=52
